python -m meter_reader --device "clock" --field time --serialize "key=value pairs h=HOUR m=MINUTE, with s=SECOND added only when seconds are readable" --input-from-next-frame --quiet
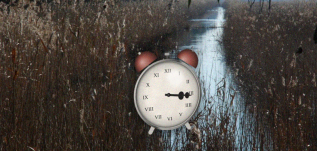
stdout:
h=3 m=16
